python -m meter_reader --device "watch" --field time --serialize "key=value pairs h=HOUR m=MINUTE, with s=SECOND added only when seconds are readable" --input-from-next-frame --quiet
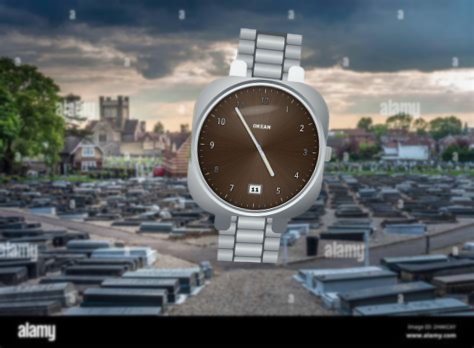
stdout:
h=4 m=54
